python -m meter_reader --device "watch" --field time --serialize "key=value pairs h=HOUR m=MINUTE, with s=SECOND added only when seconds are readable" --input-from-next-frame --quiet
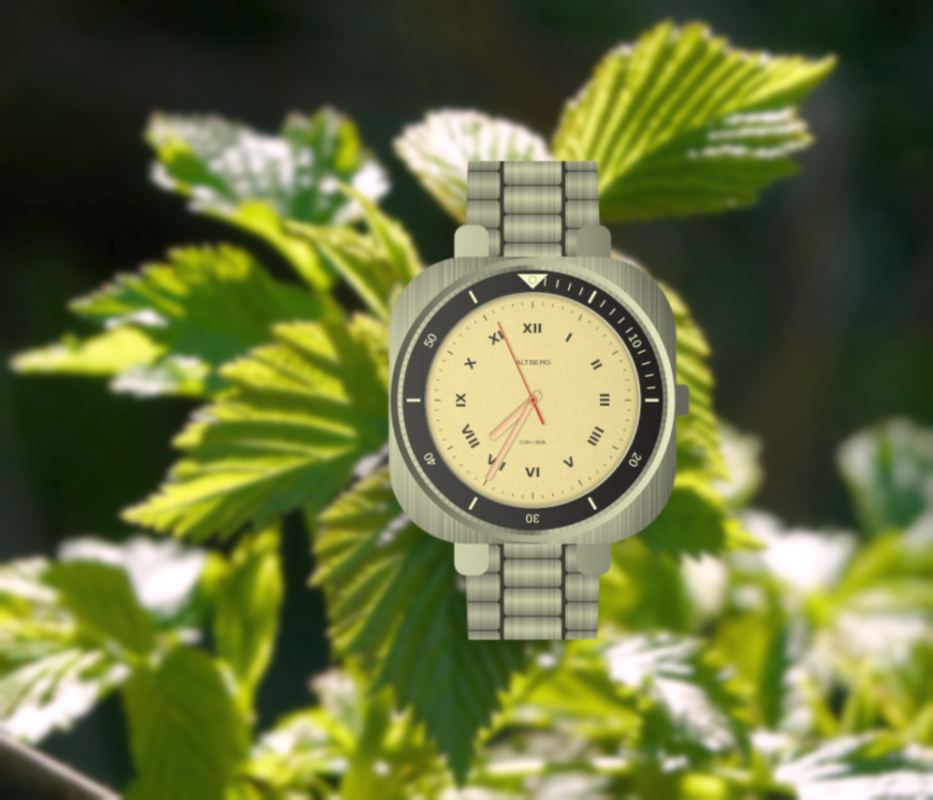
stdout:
h=7 m=34 s=56
